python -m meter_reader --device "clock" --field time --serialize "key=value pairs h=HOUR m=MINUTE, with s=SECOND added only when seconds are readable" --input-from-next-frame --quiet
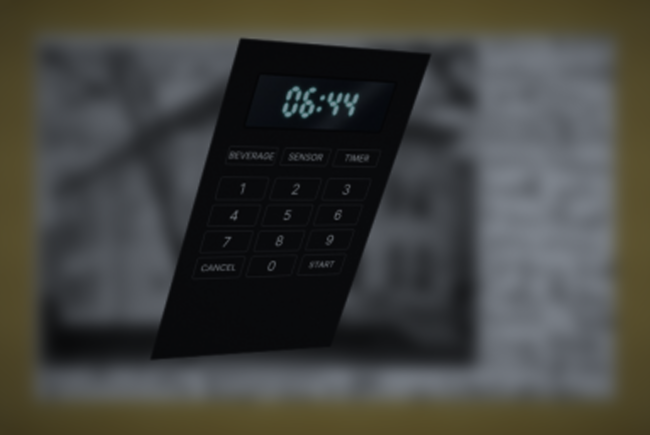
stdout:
h=6 m=44
